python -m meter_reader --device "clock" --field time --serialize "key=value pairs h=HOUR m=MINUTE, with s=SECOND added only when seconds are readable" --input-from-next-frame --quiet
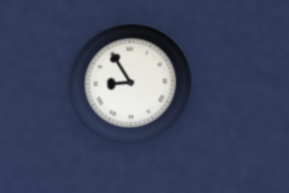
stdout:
h=8 m=55
